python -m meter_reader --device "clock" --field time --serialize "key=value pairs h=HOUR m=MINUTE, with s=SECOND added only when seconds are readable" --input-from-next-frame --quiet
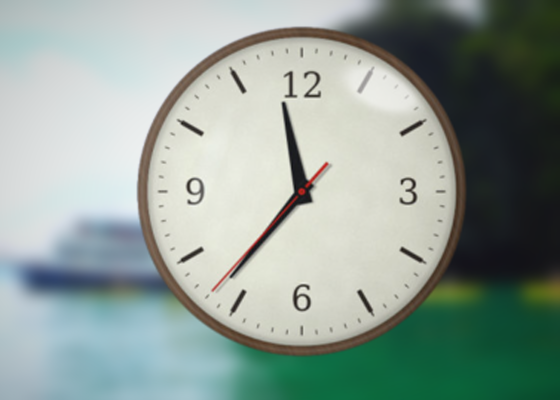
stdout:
h=11 m=36 s=37
